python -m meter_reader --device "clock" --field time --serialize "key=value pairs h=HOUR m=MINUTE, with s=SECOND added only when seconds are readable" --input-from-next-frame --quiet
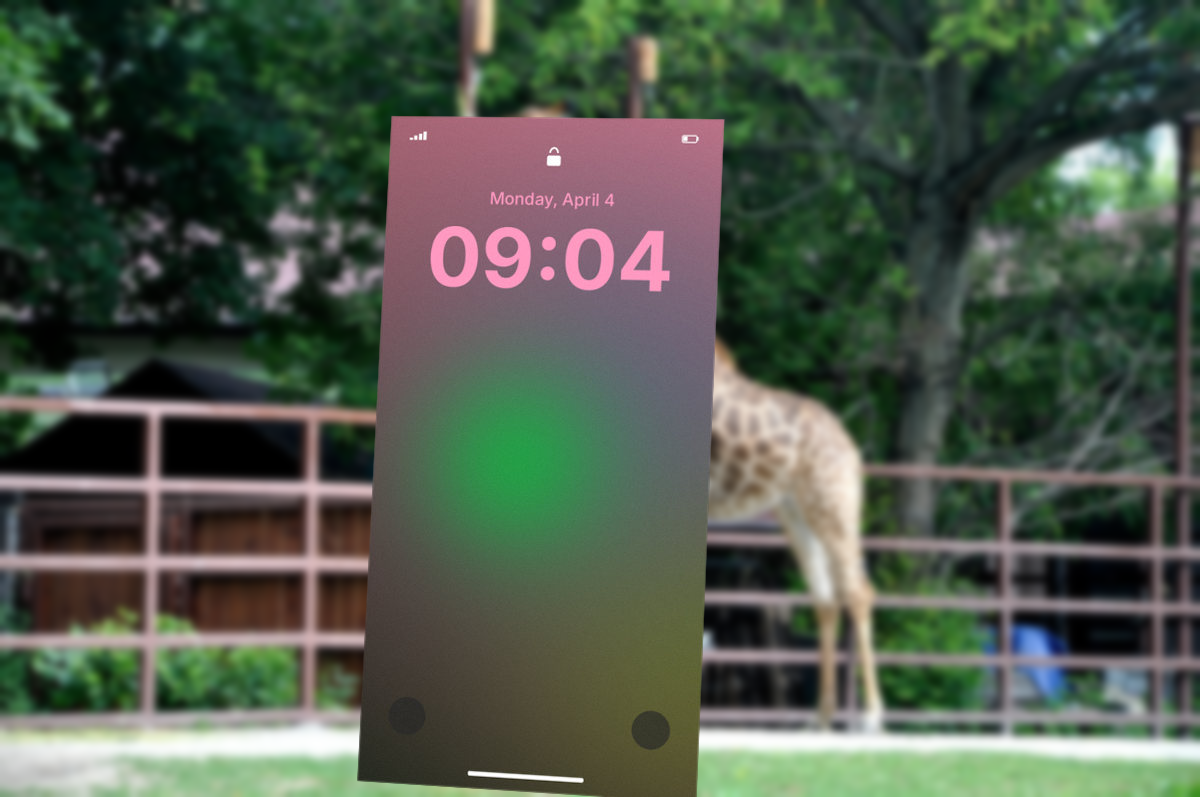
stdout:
h=9 m=4
